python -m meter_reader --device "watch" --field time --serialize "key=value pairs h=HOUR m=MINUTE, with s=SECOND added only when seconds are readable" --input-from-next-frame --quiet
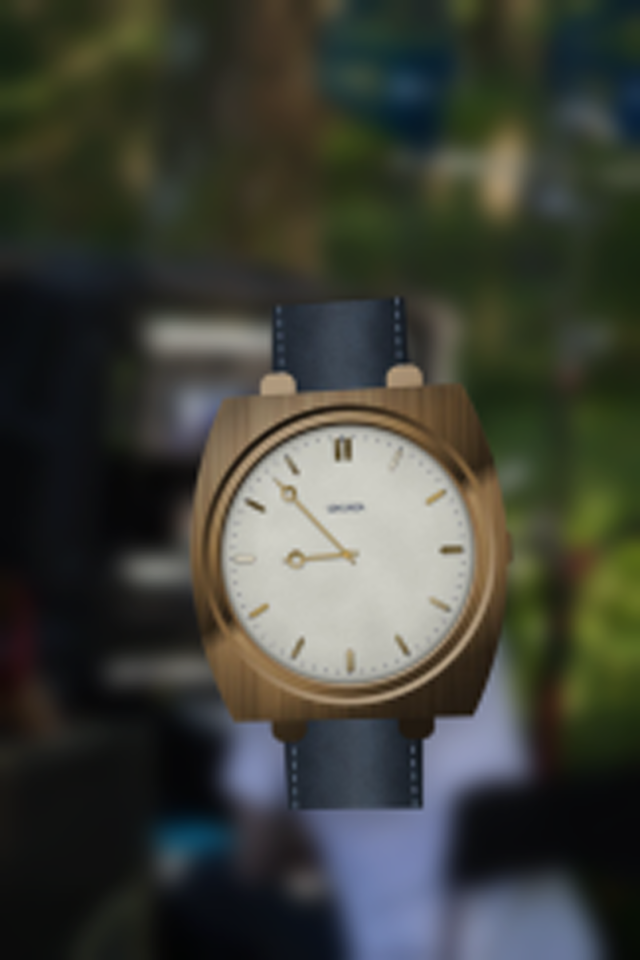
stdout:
h=8 m=53
